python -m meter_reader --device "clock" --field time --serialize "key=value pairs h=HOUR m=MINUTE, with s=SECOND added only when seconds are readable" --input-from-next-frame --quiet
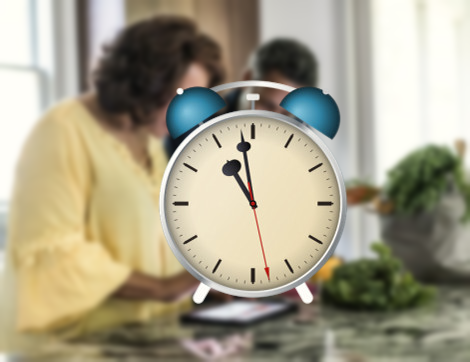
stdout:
h=10 m=58 s=28
